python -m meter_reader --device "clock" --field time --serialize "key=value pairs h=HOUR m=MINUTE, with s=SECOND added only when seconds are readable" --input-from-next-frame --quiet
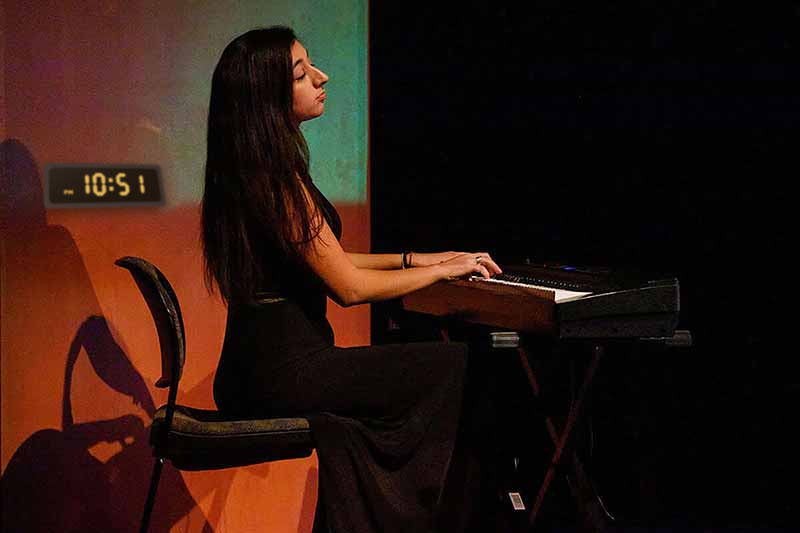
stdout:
h=10 m=51
